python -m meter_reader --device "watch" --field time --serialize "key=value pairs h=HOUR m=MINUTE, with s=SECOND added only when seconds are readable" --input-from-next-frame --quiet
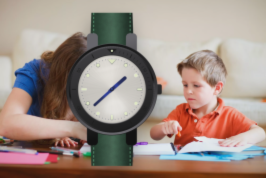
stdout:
h=1 m=38
